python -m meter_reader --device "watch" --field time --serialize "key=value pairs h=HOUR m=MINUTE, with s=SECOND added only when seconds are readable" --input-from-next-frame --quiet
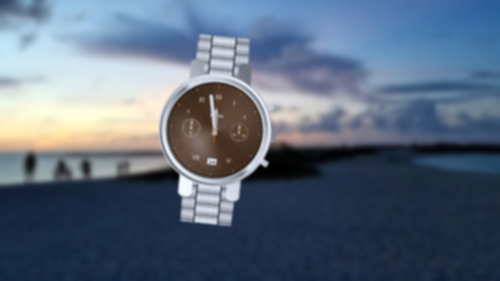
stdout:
h=11 m=58
